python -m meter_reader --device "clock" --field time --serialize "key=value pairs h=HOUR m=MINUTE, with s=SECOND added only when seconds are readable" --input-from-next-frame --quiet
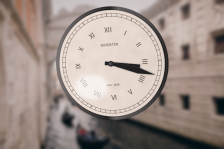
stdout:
h=3 m=18
